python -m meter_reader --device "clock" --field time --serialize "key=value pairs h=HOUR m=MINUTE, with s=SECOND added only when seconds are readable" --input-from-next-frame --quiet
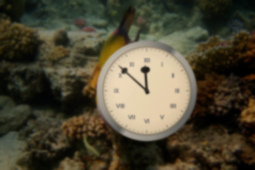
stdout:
h=11 m=52
